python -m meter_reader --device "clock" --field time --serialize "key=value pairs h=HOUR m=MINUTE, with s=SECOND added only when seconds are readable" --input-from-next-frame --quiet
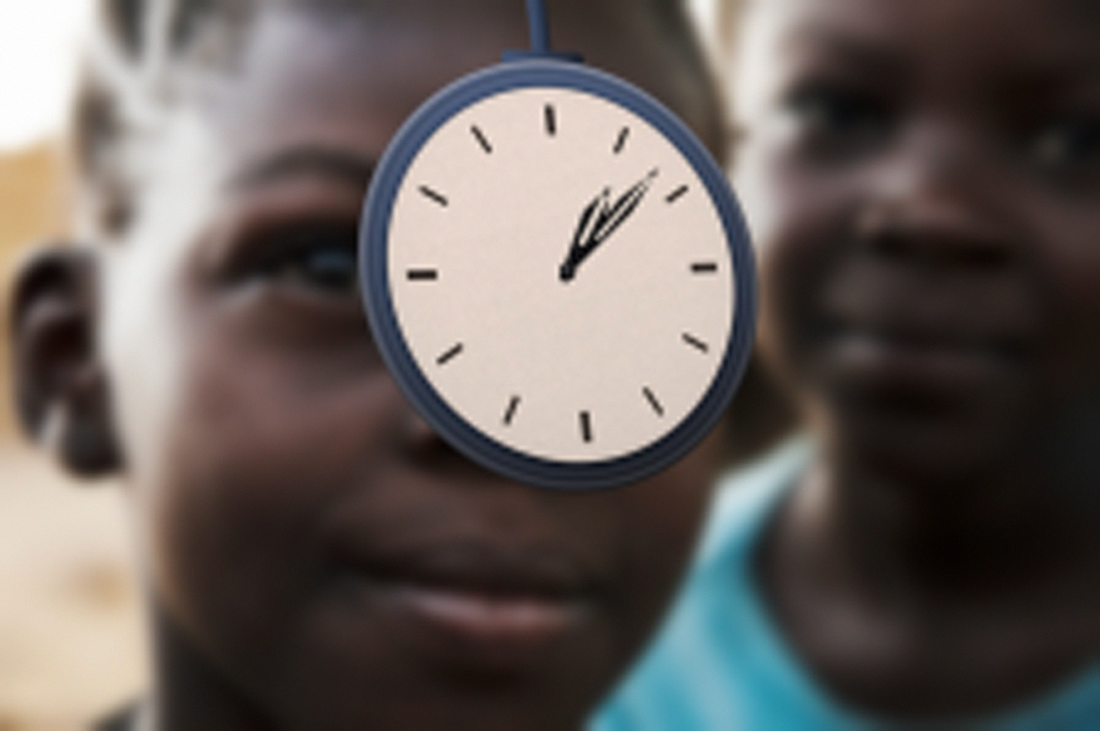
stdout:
h=1 m=8
